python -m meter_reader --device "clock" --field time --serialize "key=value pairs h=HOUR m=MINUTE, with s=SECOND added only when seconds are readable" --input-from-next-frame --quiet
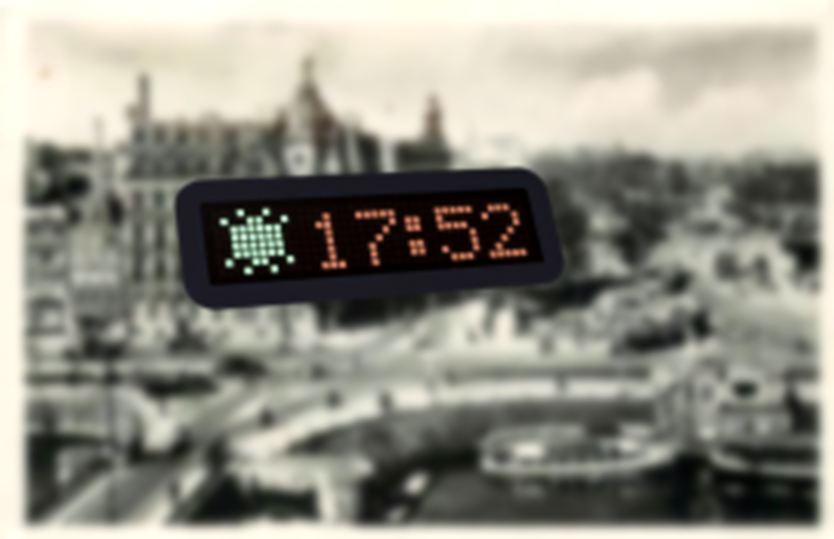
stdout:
h=17 m=52
